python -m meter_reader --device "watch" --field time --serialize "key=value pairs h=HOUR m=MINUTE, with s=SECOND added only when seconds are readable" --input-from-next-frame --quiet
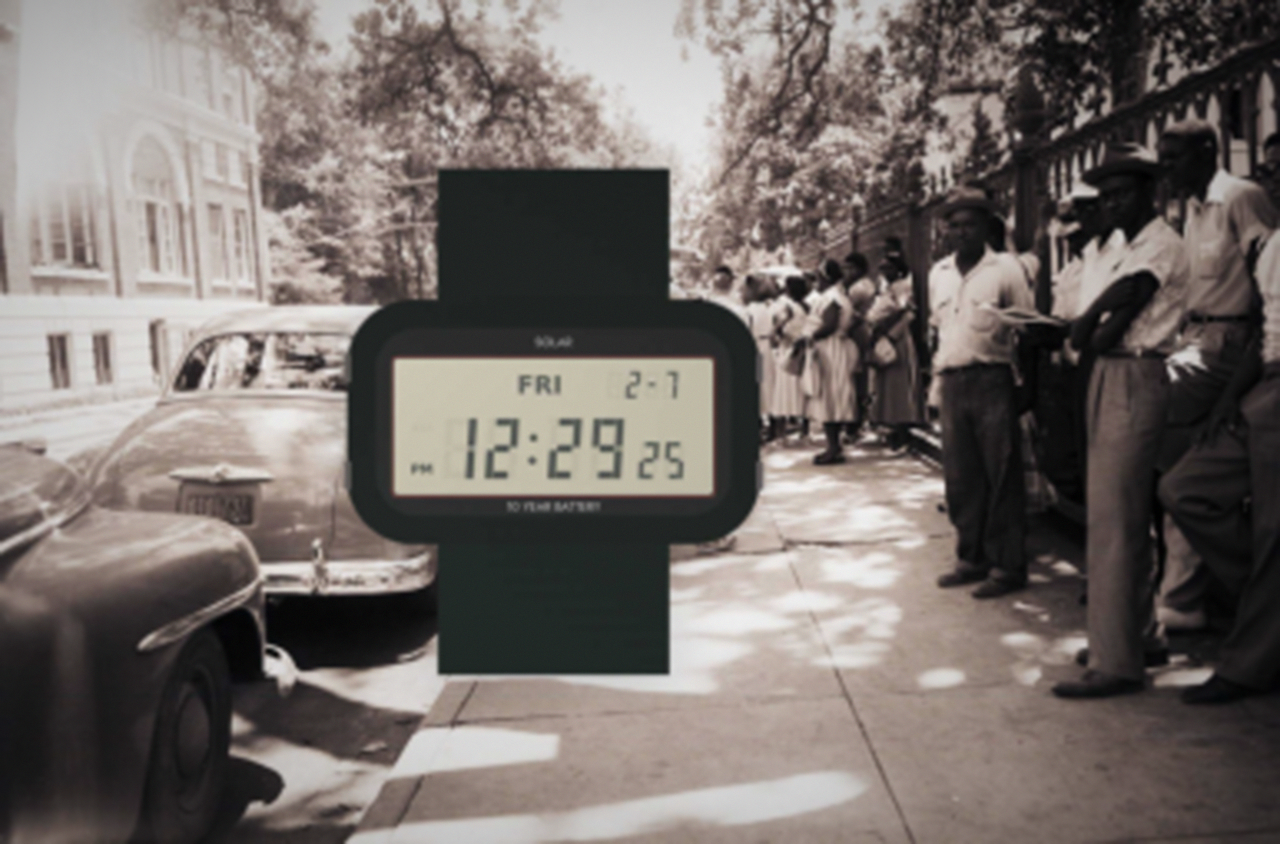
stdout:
h=12 m=29 s=25
